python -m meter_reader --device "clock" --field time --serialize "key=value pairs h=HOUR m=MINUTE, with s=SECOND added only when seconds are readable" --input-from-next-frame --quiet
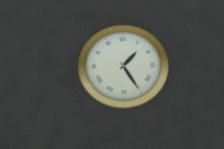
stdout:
h=1 m=25
